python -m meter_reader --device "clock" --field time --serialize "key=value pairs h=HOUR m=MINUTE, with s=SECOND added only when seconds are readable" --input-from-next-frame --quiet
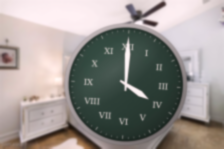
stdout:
h=4 m=0
